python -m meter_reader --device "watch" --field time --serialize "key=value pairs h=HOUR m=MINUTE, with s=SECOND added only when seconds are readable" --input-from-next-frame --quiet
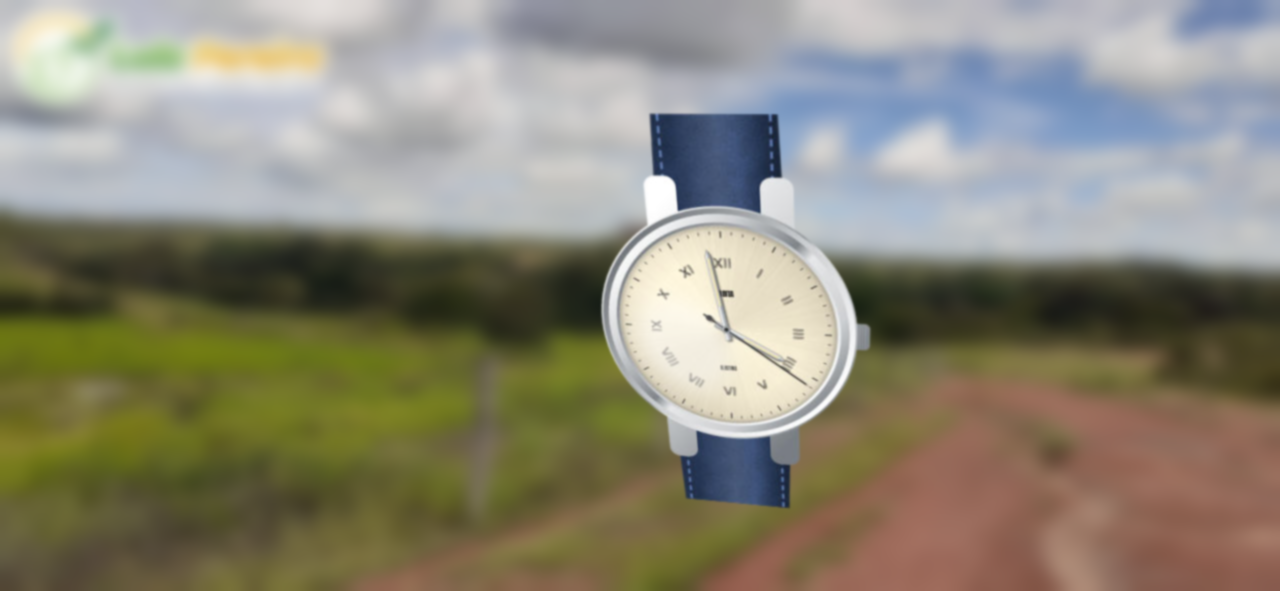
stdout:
h=3 m=58 s=21
